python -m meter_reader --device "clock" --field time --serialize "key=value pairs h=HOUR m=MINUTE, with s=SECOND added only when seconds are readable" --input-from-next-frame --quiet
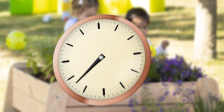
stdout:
h=7 m=38
